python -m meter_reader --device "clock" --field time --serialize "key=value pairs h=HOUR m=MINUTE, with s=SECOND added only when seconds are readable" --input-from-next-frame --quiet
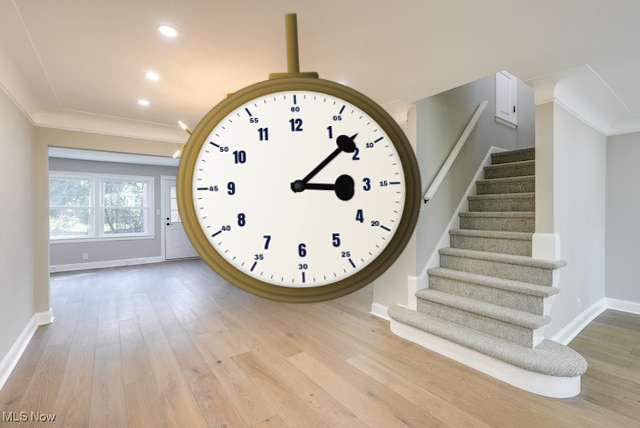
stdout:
h=3 m=8
